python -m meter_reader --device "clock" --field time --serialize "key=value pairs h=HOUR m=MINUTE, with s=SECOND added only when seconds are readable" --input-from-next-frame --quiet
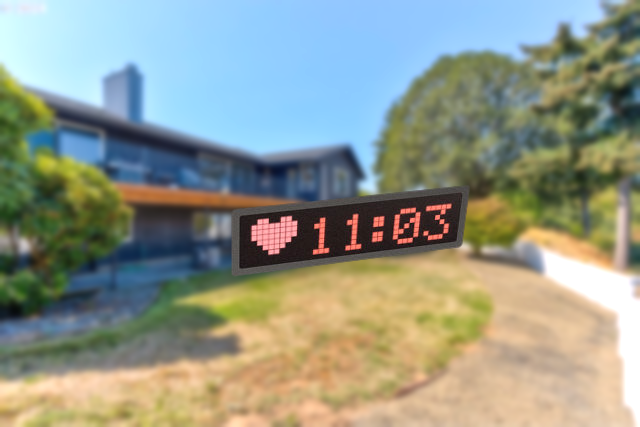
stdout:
h=11 m=3
